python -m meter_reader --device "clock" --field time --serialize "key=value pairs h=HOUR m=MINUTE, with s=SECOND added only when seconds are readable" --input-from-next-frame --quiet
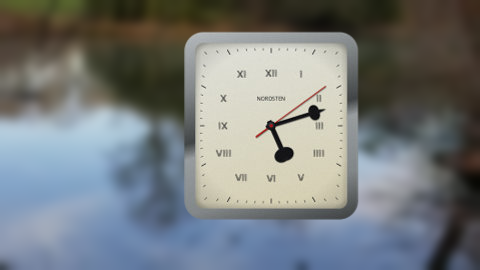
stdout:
h=5 m=12 s=9
